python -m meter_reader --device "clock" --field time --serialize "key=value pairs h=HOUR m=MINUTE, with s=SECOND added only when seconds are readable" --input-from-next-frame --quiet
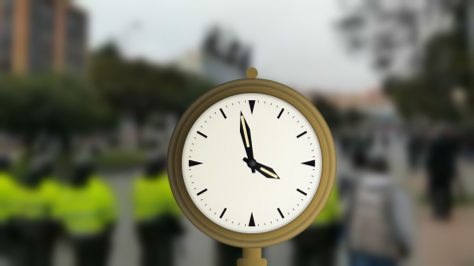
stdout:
h=3 m=58
